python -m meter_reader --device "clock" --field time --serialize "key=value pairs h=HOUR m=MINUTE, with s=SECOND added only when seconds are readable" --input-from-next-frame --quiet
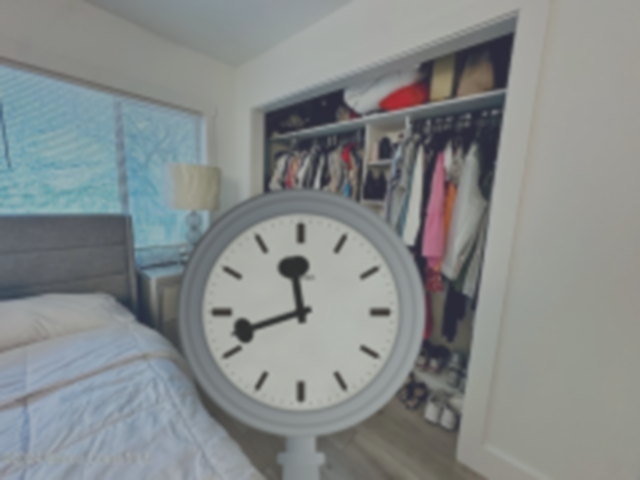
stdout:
h=11 m=42
